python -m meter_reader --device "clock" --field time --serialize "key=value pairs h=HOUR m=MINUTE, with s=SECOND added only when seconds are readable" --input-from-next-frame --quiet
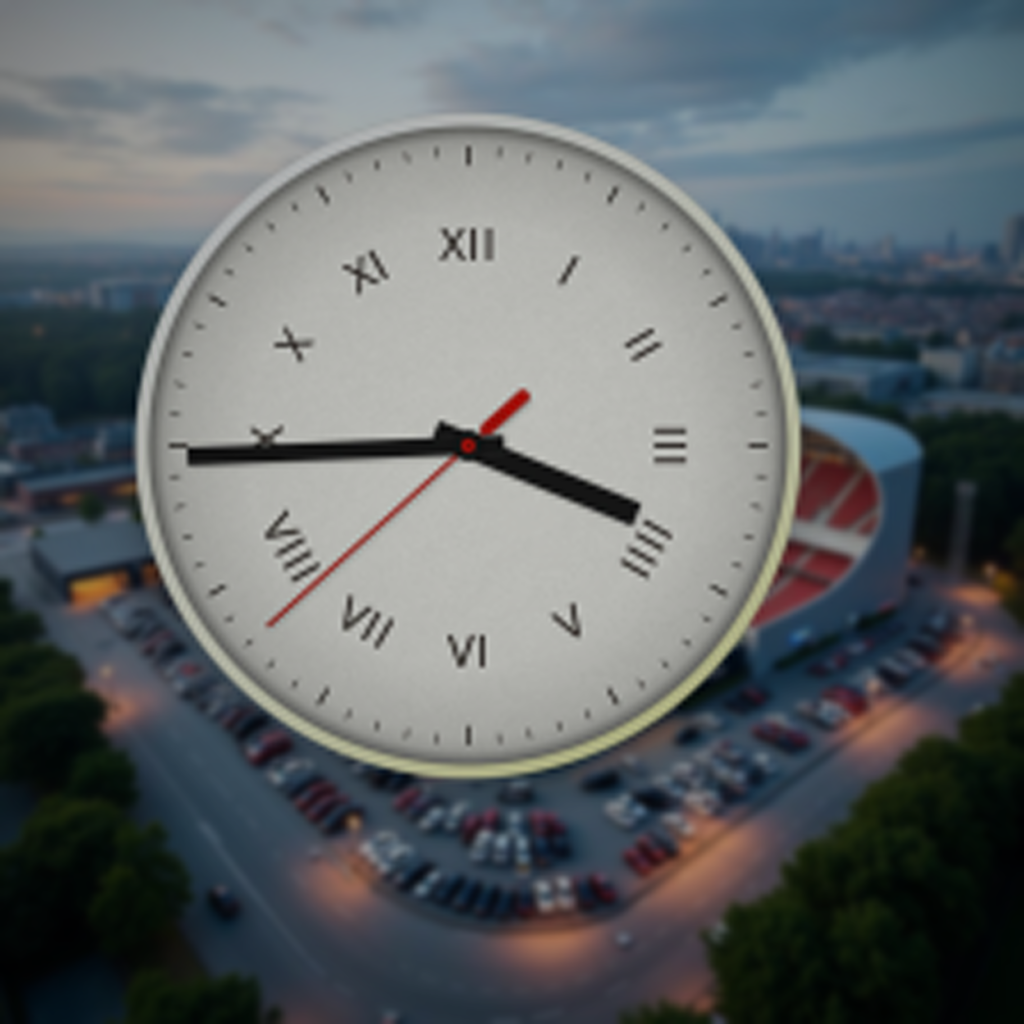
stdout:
h=3 m=44 s=38
